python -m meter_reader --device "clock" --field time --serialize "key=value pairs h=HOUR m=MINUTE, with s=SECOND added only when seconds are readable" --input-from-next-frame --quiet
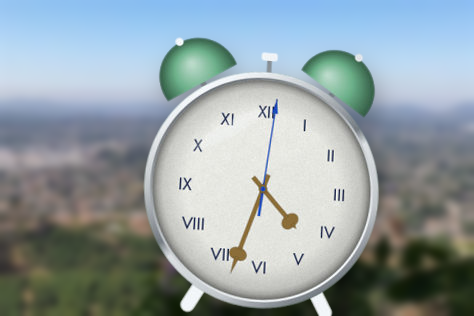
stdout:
h=4 m=33 s=1
